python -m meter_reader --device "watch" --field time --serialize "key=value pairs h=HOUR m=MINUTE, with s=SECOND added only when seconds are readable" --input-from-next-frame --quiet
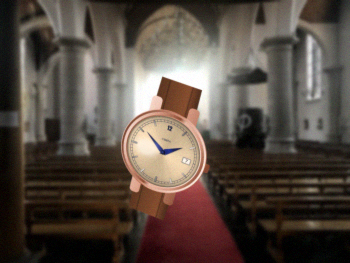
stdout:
h=1 m=51
